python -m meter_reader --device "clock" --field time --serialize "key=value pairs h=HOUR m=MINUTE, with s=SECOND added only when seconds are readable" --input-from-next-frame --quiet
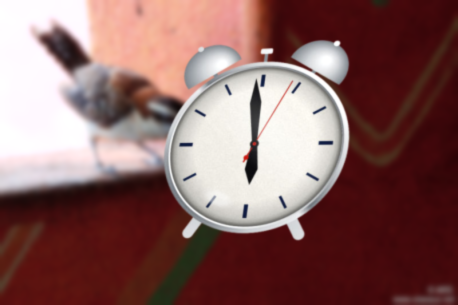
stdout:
h=5 m=59 s=4
